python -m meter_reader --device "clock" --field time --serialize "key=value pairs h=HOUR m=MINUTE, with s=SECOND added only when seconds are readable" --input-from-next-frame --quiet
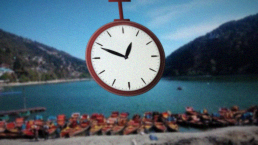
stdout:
h=12 m=49
